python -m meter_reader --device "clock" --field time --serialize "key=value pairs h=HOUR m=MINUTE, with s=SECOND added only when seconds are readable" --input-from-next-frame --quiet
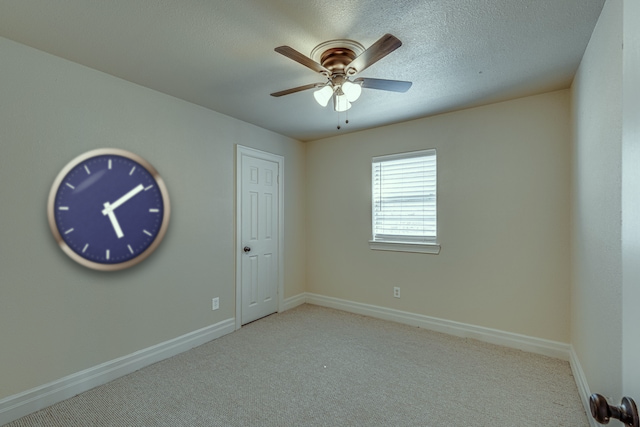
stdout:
h=5 m=9
